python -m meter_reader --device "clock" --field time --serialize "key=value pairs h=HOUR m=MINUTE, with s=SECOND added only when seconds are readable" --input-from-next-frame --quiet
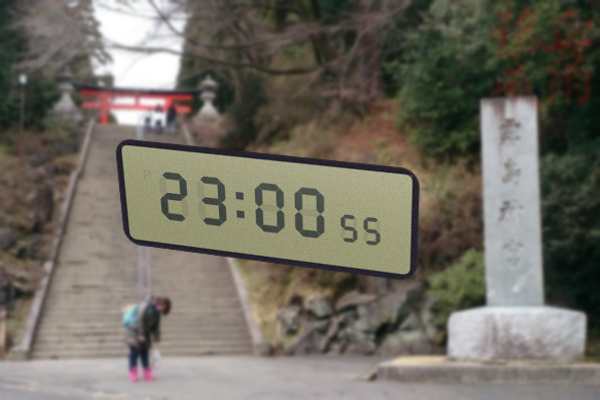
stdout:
h=23 m=0 s=55
